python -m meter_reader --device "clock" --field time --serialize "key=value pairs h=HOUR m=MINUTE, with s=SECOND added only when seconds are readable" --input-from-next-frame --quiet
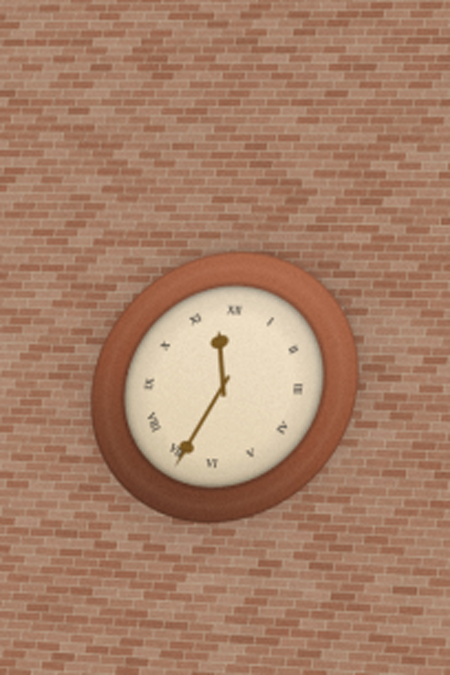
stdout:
h=11 m=34
